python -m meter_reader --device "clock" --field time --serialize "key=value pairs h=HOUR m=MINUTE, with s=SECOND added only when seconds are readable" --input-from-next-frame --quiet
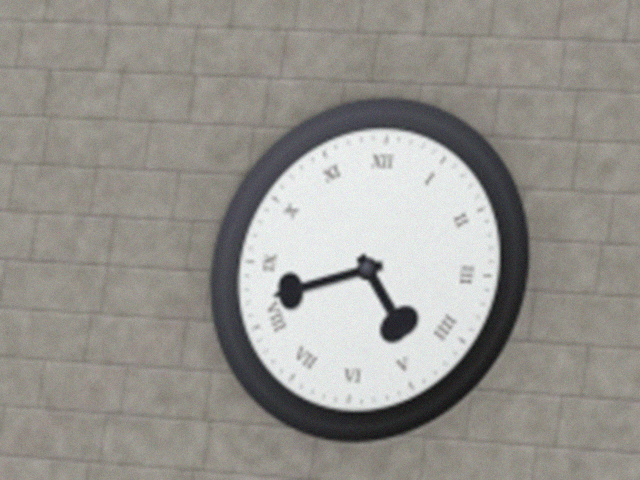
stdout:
h=4 m=42
